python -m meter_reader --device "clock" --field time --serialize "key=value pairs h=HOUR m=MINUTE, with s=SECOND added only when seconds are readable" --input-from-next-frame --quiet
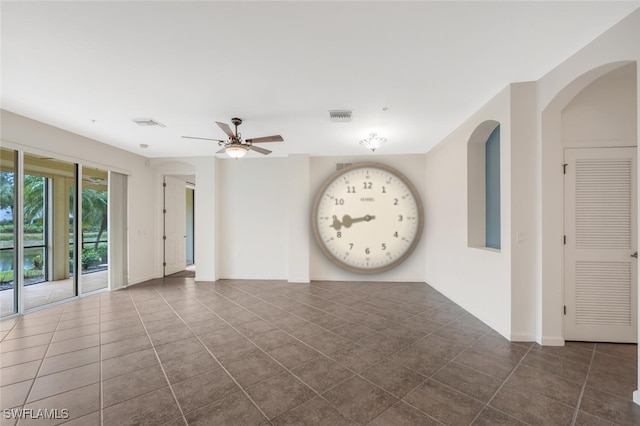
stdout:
h=8 m=43
